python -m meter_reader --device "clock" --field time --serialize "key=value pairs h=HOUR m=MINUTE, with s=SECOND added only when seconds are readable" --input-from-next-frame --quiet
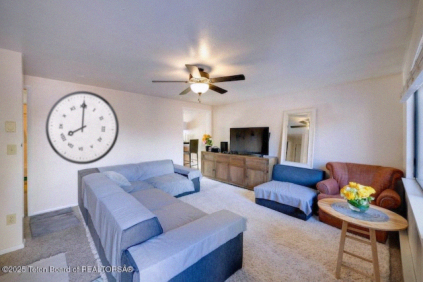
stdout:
h=8 m=0
